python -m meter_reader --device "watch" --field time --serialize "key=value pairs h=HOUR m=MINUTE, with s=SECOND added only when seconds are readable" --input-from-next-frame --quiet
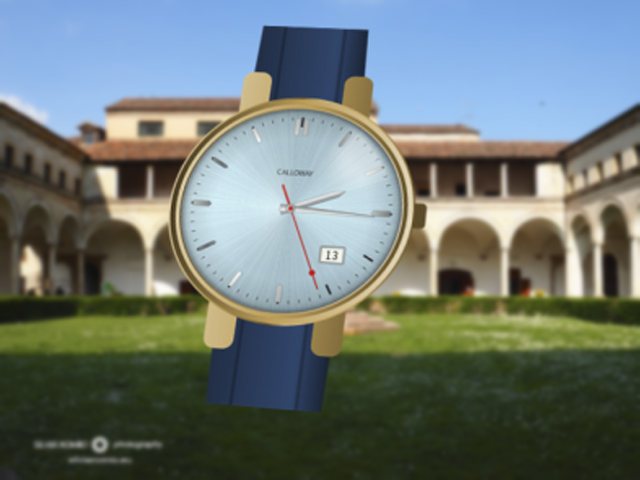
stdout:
h=2 m=15 s=26
